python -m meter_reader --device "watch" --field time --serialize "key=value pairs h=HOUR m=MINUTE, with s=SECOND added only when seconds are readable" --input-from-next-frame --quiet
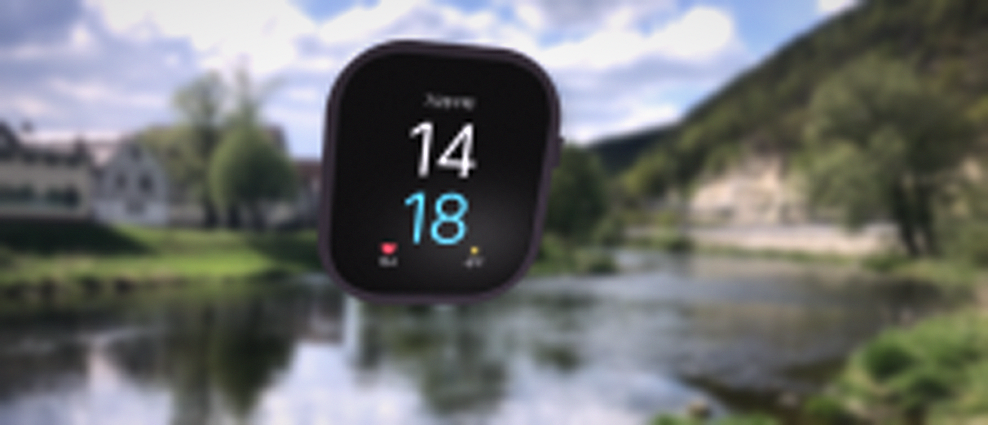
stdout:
h=14 m=18
